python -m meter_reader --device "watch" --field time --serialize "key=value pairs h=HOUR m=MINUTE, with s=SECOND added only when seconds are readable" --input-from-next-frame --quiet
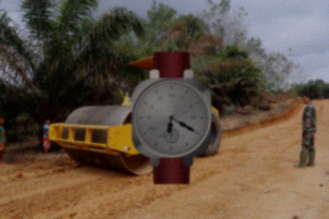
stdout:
h=6 m=20
